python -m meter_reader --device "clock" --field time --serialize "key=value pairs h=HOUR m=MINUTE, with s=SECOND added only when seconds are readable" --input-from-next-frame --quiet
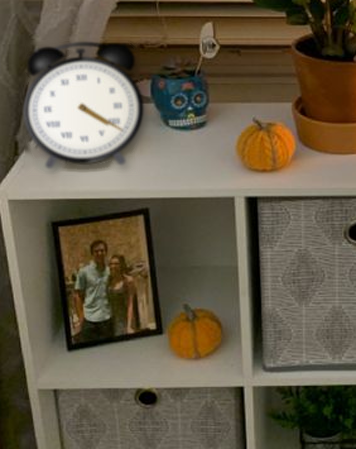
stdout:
h=4 m=21
